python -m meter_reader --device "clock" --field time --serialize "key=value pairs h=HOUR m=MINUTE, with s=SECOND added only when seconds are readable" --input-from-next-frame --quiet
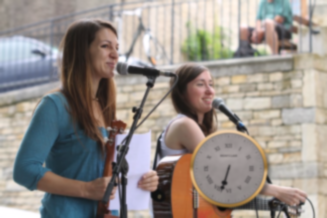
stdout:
h=6 m=33
